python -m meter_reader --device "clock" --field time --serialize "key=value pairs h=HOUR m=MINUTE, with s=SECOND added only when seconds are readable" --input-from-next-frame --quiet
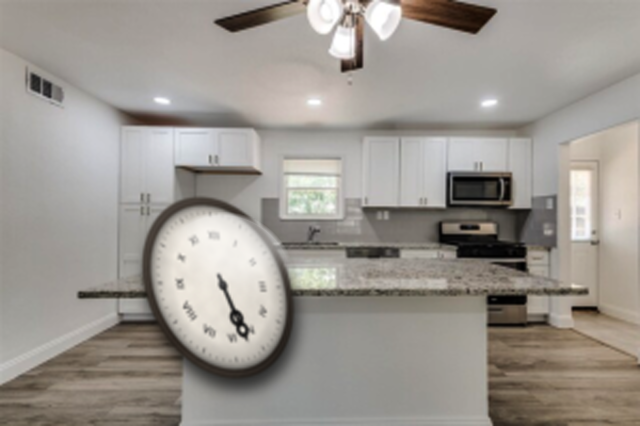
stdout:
h=5 m=27
